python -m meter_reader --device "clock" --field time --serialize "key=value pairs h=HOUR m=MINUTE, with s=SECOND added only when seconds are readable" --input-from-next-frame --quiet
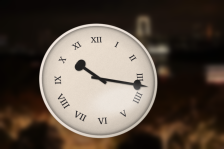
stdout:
h=10 m=17
